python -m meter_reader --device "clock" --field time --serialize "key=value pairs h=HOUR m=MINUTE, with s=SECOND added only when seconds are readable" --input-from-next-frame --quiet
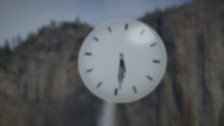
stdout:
h=5 m=29
